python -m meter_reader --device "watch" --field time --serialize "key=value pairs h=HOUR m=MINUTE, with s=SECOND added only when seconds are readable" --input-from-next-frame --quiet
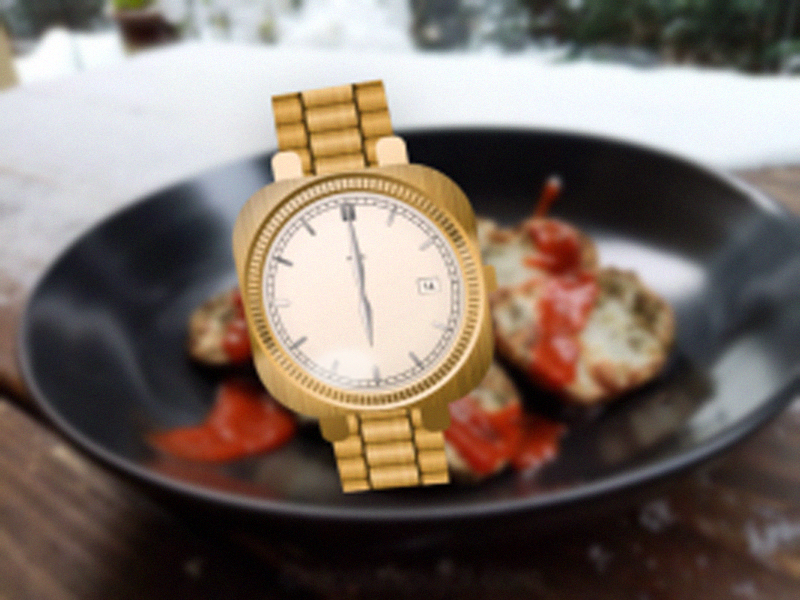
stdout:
h=6 m=0
